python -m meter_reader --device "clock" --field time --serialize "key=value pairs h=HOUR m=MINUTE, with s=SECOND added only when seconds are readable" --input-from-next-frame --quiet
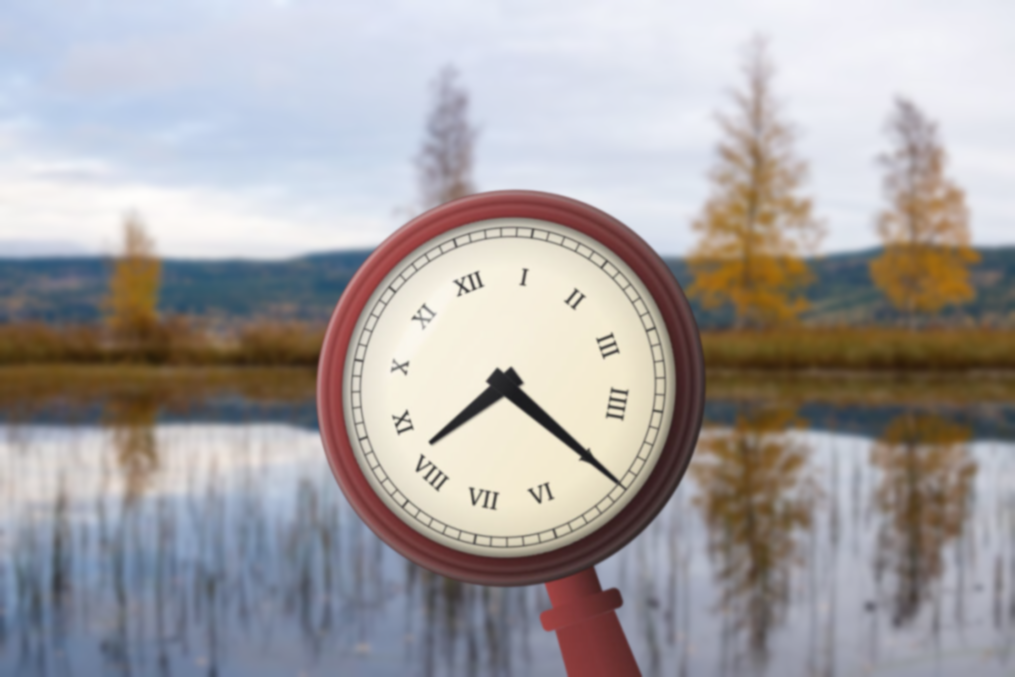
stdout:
h=8 m=25
